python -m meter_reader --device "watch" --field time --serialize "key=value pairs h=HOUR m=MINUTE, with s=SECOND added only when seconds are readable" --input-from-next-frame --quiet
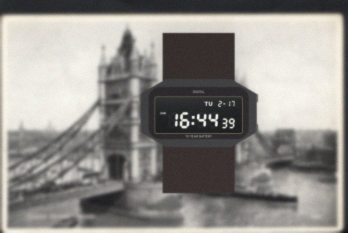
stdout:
h=16 m=44 s=39
